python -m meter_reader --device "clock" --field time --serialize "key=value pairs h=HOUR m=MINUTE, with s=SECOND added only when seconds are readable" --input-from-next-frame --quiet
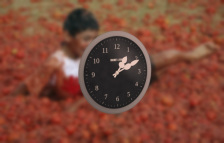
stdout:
h=1 m=11
